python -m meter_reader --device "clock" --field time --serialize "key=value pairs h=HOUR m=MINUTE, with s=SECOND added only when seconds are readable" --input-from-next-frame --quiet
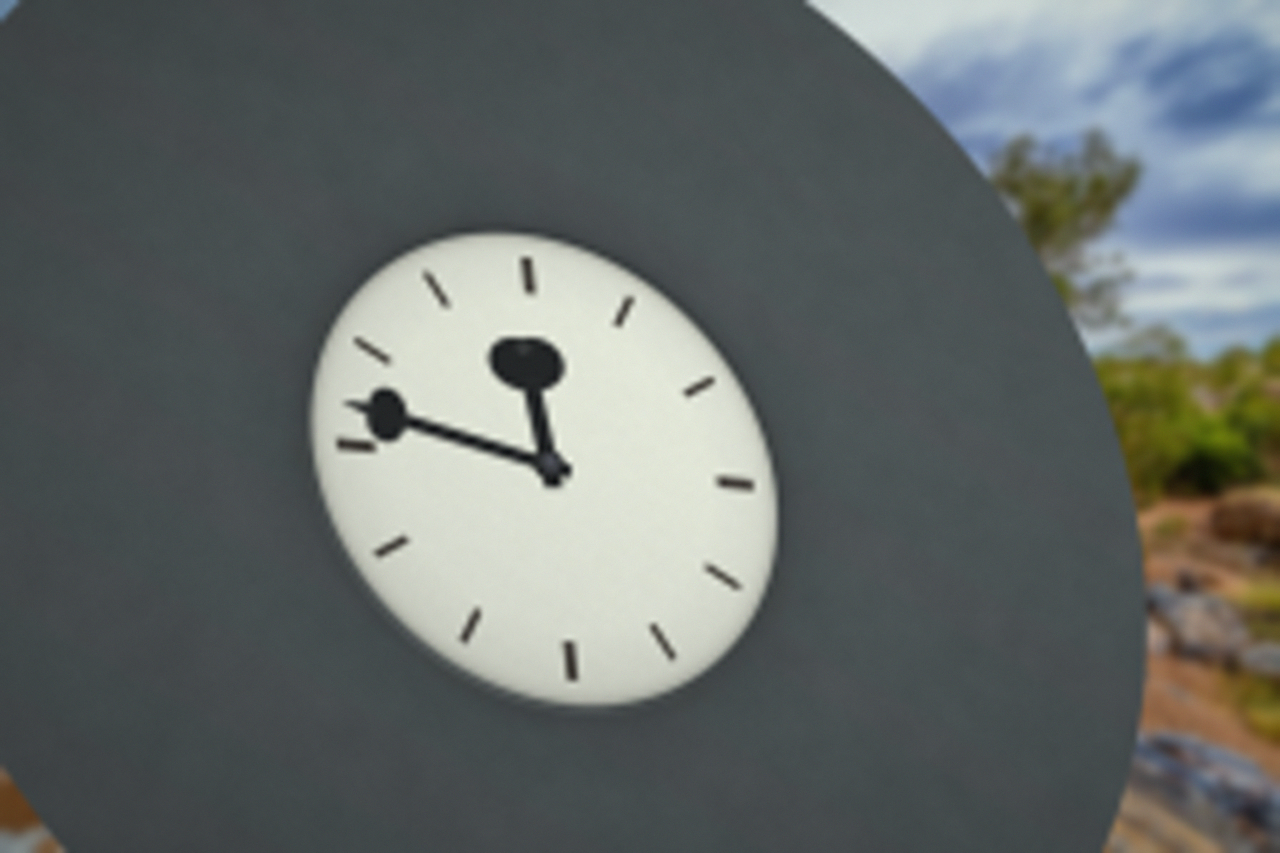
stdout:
h=11 m=47
